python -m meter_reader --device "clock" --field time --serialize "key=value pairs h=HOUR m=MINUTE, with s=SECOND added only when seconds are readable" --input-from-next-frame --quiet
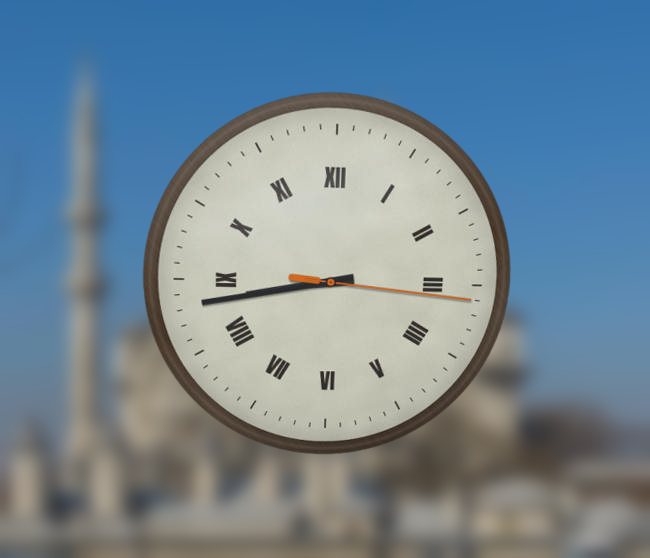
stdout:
h=8 m=43 s=16
